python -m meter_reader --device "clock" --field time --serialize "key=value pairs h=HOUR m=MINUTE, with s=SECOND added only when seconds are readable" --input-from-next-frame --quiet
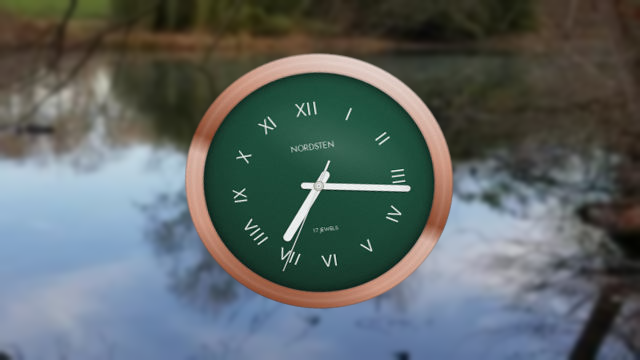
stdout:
h=7 m=16 s=35
